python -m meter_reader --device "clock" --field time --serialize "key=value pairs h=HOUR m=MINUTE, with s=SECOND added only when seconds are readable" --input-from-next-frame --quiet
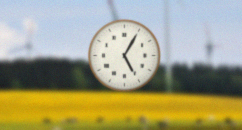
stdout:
h=5 m=5
